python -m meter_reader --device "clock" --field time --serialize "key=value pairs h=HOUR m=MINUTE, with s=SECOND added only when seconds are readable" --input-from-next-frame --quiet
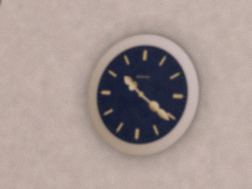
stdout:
h=10 m=21
